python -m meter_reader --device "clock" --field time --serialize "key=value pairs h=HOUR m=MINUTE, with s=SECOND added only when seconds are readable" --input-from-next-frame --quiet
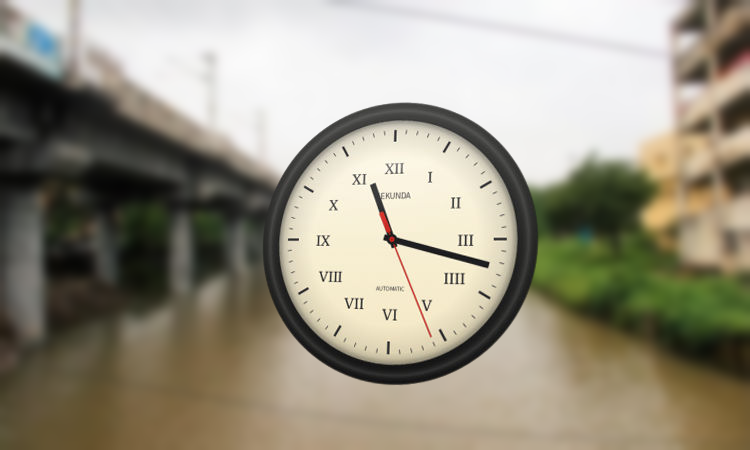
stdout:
h=11 m=17 s=26
